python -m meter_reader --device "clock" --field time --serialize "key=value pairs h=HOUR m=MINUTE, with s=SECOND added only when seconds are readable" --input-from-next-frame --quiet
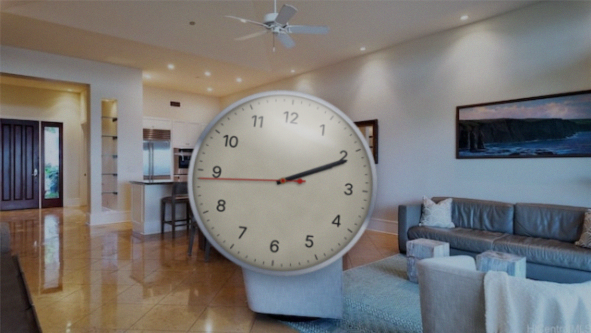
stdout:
h=2 m=10 s=44
